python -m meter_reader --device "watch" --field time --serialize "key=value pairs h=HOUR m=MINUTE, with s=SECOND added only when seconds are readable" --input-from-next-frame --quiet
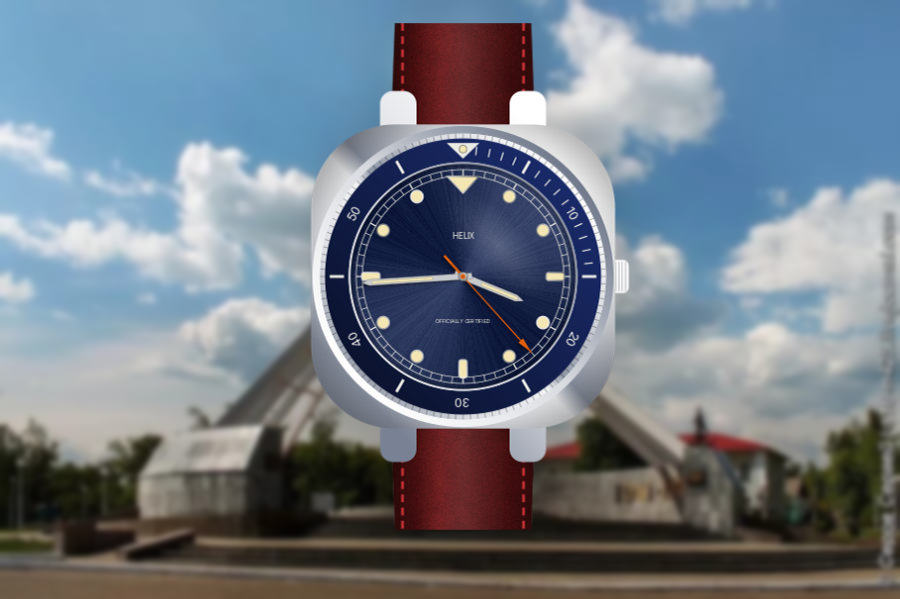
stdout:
h=3 m=44 s=23
